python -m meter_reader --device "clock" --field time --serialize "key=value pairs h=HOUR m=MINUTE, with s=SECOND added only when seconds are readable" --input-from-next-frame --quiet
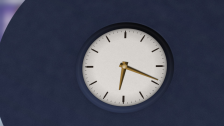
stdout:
h=6 m=19
